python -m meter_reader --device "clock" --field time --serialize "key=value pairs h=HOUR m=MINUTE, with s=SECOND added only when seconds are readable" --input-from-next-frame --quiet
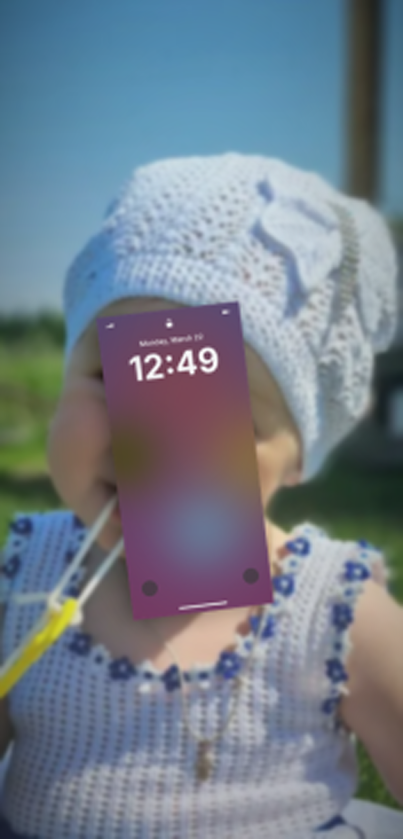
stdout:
h=12 m=49
